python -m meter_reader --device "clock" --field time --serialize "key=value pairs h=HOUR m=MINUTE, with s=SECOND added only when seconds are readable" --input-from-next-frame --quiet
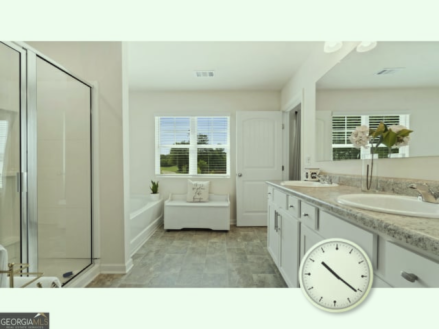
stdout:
h=10 m=21
